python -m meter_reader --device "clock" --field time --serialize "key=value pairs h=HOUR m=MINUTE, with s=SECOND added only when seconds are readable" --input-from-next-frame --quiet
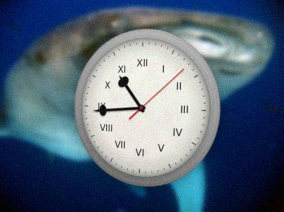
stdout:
h=10 m=44 s=8
